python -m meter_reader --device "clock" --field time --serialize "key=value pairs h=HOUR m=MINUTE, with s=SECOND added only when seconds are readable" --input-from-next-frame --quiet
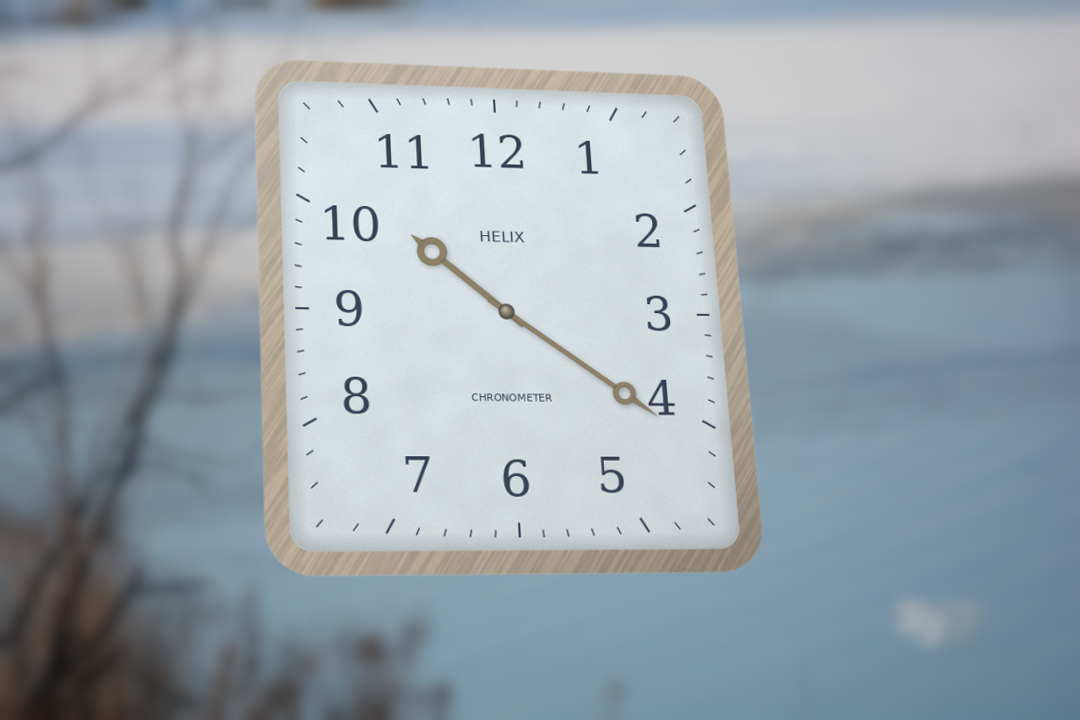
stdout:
h=10 m=21
